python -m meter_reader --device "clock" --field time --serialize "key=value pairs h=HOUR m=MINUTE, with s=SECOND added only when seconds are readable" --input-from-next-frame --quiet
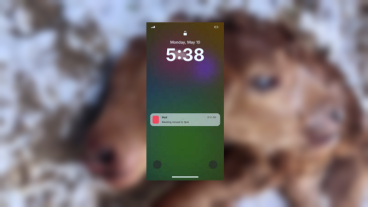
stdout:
h=5 m=38
